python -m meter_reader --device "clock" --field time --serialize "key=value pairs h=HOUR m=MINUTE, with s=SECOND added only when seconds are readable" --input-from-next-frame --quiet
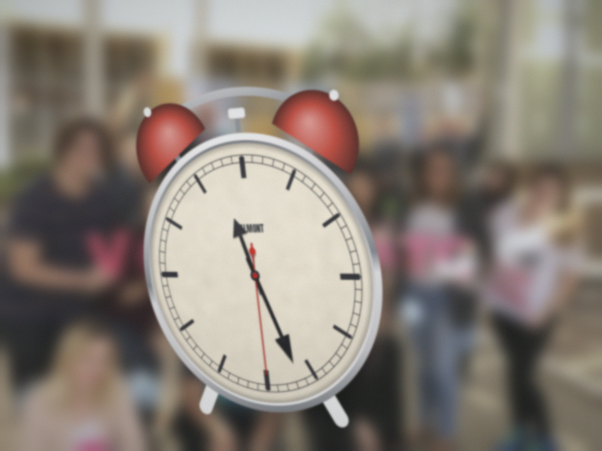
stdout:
h=11 m=26 s=30
